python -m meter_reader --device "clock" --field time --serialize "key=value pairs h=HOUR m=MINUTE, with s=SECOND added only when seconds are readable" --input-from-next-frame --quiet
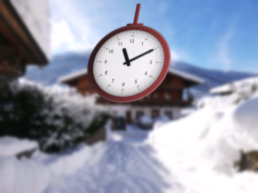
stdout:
h=11 m=10
